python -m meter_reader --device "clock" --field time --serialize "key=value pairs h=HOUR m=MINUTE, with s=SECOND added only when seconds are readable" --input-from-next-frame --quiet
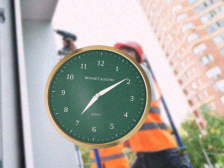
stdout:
h=7 m=9
